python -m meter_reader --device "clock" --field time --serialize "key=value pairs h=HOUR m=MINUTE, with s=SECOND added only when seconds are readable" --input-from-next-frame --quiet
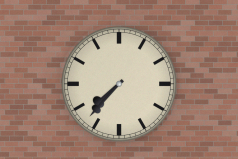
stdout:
h=7 m=37
